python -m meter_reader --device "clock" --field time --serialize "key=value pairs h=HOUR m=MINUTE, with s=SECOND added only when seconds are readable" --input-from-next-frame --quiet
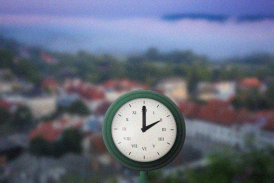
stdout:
h=2 m=0
